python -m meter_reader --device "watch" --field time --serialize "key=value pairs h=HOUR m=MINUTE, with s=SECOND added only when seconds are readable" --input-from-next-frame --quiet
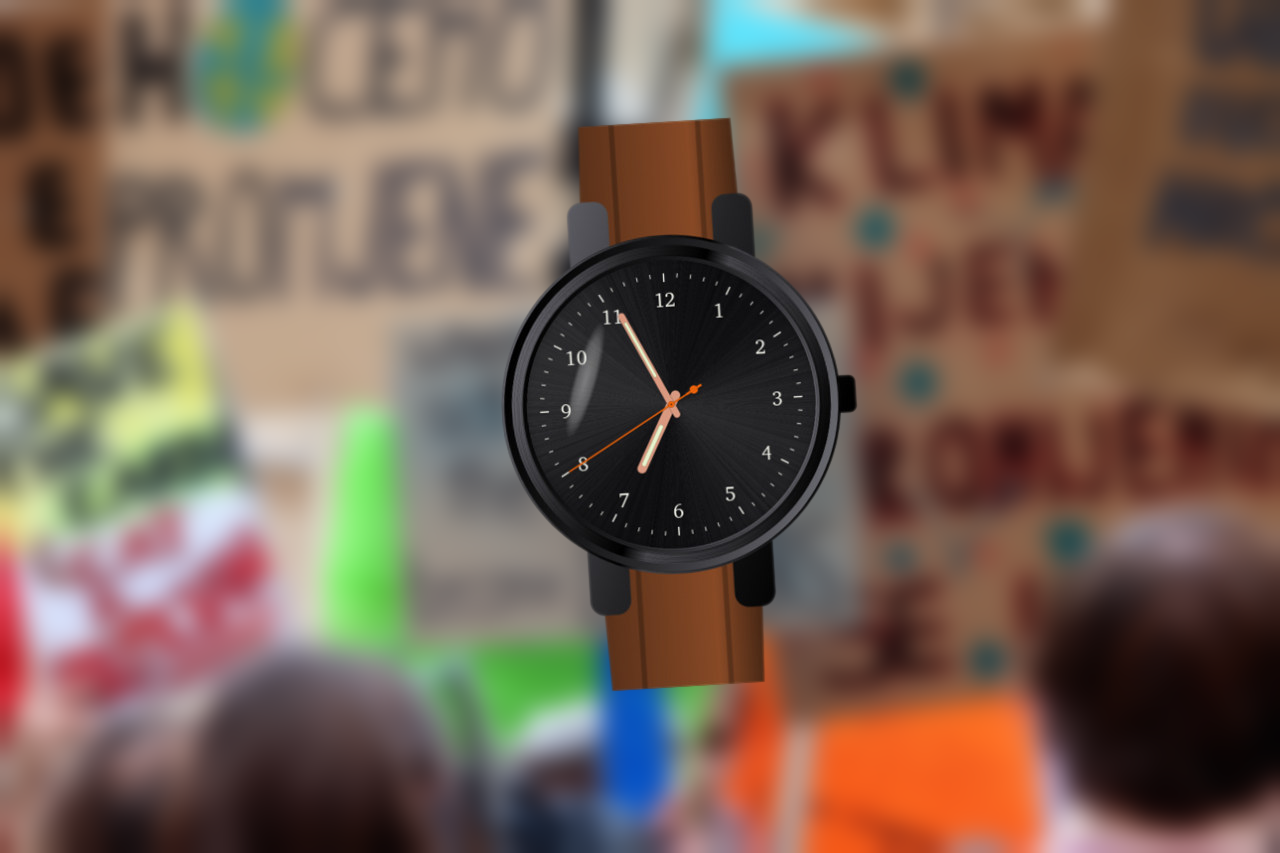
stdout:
h=6 m=55 s=40
